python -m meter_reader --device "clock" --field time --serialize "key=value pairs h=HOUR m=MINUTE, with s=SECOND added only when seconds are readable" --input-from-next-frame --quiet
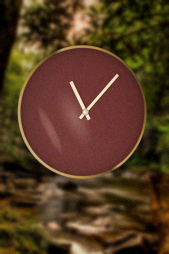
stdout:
h=11 m=7
